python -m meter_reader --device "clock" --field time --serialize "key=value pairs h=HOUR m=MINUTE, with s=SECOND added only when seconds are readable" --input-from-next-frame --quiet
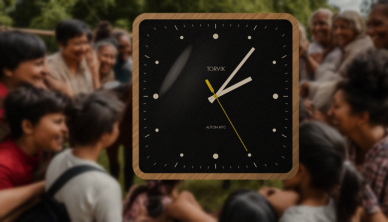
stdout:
h=2 m=6 s=25
